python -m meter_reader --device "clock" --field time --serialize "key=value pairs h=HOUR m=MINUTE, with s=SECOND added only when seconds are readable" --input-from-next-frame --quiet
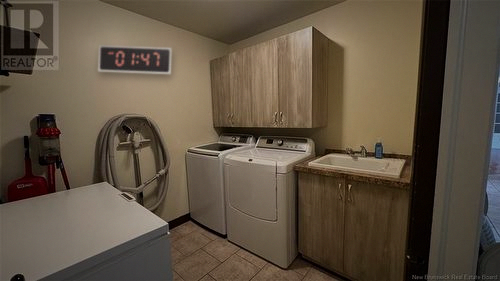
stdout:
h=1 m=47
